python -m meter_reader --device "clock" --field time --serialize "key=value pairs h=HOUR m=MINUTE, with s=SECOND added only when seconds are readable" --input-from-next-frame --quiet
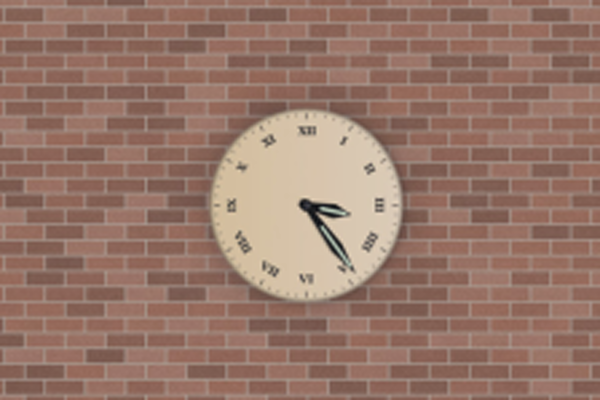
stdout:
h=3 m=24
